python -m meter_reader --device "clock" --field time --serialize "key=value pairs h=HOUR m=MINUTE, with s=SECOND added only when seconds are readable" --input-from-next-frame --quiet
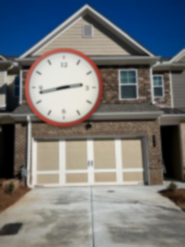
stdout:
h=2 m=43
